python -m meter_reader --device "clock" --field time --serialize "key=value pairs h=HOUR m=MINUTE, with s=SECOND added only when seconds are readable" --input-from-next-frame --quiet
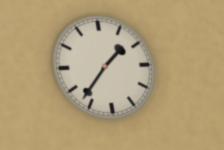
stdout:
h=1 m=37
